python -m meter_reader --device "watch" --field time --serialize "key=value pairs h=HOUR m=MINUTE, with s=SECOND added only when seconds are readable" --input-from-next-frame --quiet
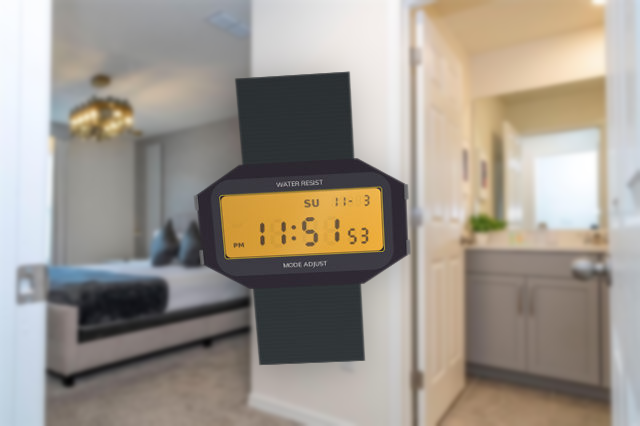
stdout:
h=11 m=51 s=53
